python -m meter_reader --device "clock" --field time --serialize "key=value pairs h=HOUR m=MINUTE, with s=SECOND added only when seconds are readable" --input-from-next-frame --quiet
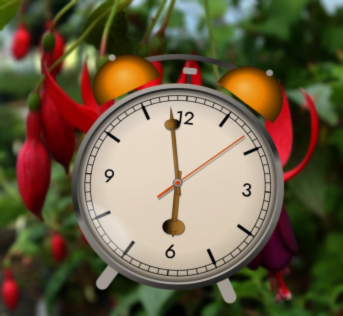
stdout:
h=5 m=58 s=8
